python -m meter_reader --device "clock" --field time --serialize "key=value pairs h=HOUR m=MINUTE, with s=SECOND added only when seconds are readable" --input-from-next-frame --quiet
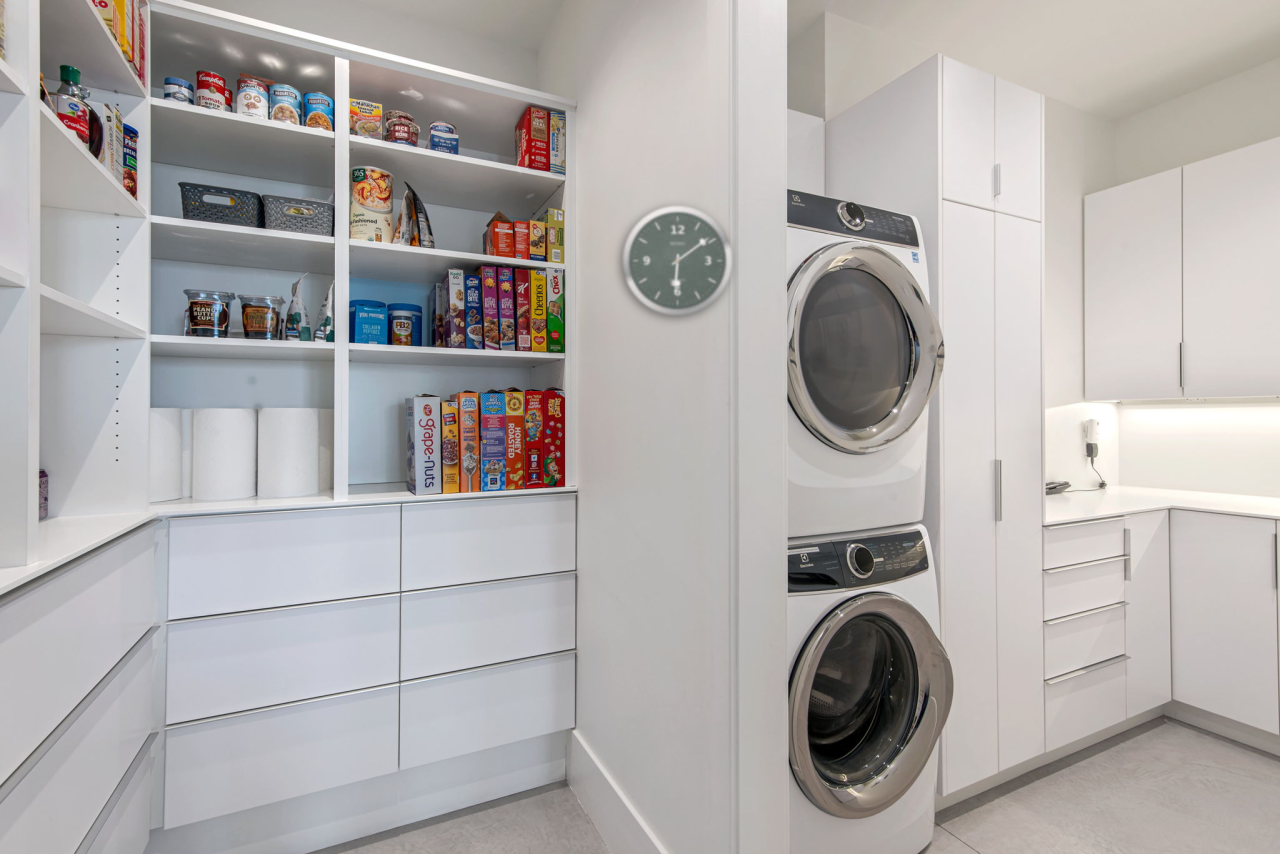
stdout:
h=6 m=9
